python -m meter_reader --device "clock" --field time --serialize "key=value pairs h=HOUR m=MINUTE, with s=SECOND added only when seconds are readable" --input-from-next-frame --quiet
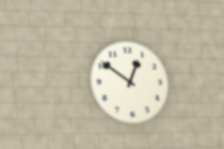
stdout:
h=12 m=51
